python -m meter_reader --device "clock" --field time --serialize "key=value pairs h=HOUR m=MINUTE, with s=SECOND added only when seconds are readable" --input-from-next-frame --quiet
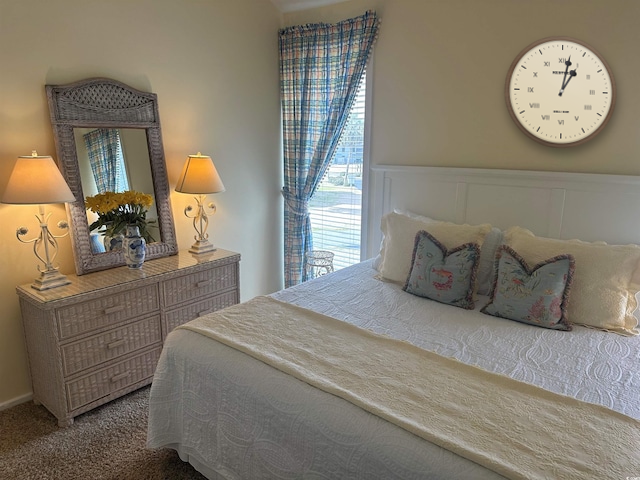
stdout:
h=1 m=2
